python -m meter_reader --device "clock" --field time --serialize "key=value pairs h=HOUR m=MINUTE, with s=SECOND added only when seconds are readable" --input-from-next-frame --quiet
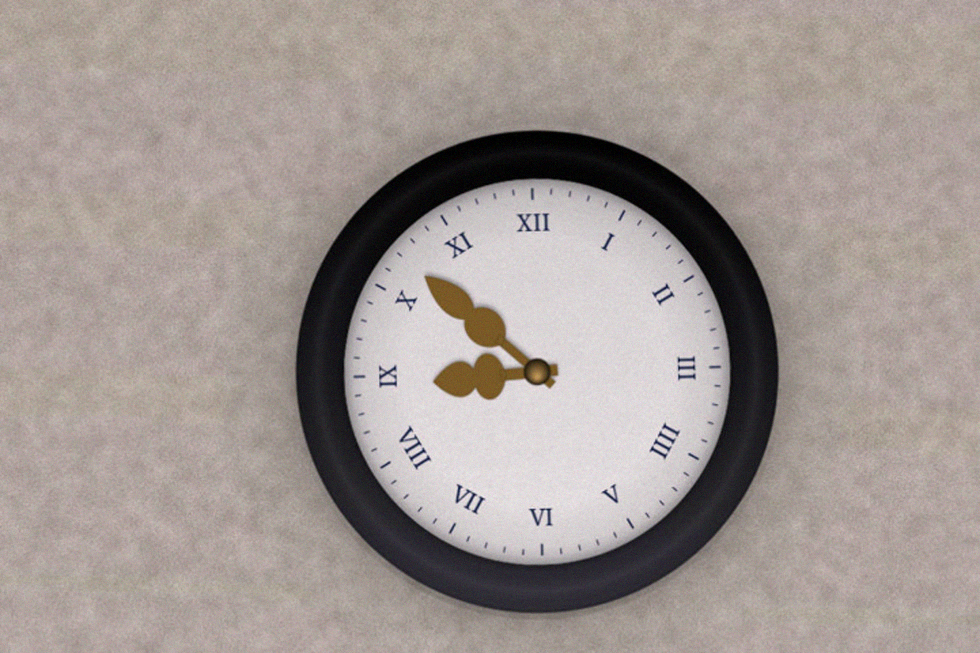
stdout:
h=8 m=52
